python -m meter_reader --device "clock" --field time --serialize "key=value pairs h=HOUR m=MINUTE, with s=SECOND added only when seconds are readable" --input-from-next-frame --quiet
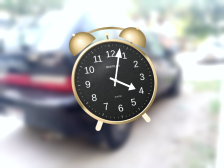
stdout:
h=4 m=3
